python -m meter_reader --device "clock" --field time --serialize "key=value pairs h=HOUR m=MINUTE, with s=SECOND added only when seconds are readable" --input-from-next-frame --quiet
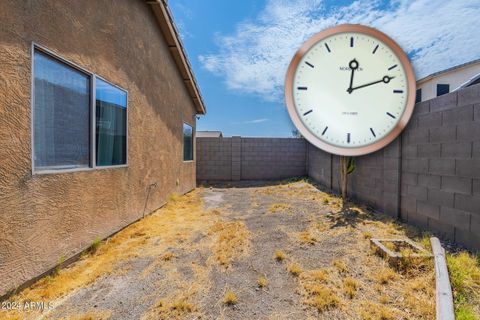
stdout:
h=12 m=12
